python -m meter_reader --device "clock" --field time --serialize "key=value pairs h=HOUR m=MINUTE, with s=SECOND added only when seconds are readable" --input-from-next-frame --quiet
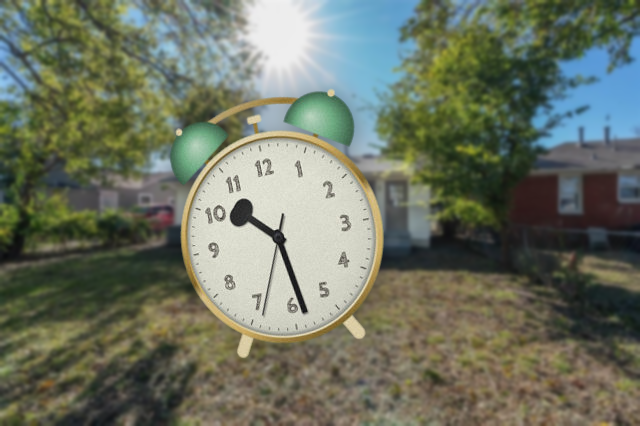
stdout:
h=10 m=28 s=34
